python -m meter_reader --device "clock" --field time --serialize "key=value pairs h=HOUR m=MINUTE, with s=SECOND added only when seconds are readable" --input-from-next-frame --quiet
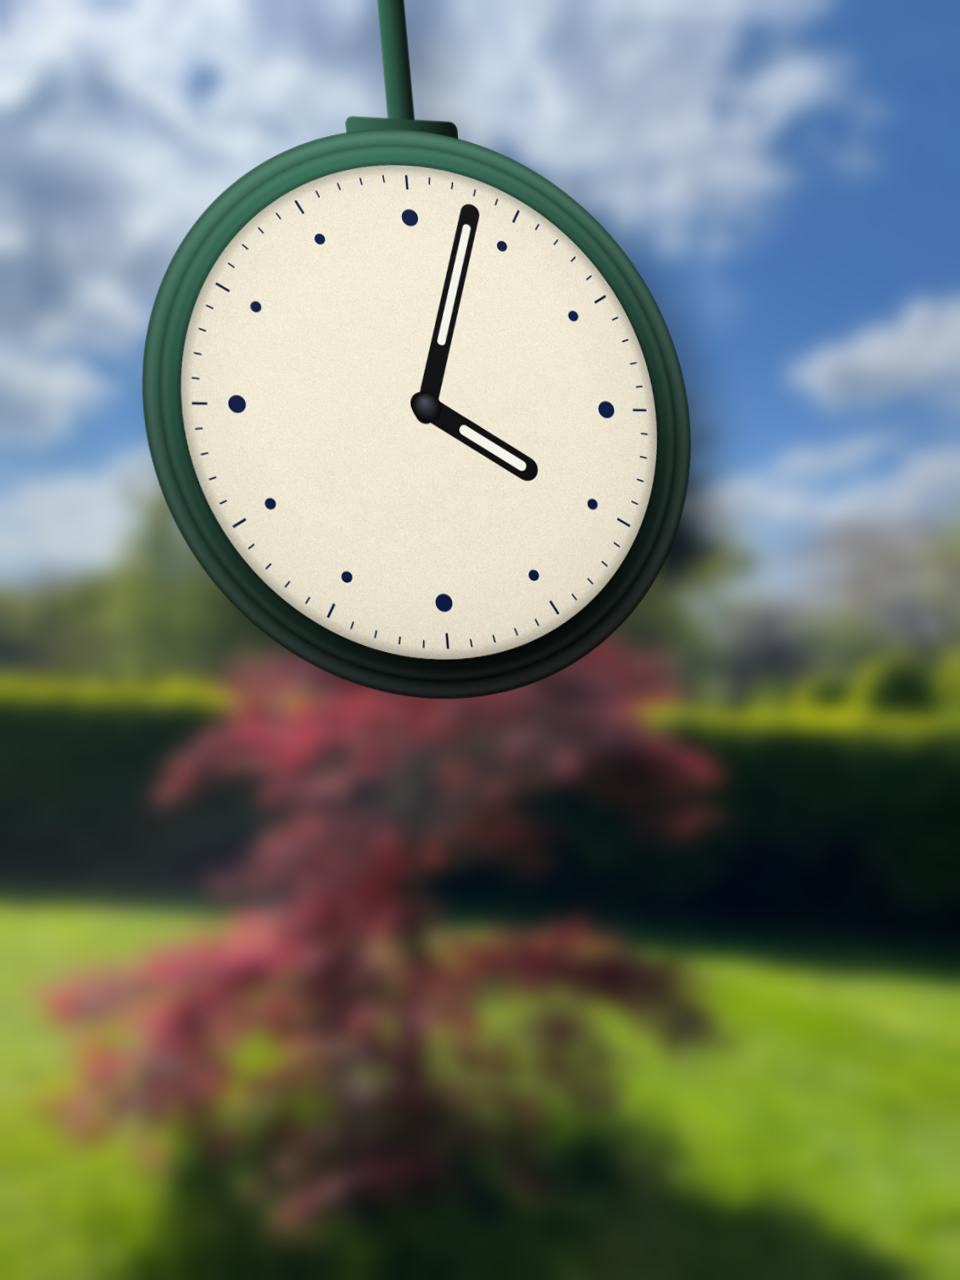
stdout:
h=4 m=3
